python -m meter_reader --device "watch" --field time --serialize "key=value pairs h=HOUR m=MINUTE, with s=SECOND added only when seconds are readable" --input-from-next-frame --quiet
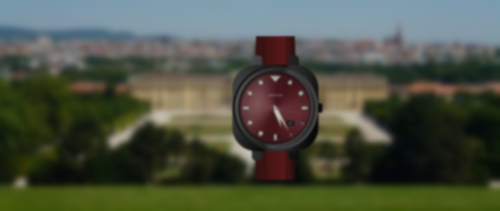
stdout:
h=5 m=25
